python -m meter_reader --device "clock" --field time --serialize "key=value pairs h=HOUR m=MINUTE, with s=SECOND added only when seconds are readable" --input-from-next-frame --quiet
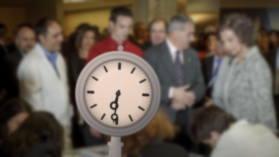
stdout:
h=6 m=31
